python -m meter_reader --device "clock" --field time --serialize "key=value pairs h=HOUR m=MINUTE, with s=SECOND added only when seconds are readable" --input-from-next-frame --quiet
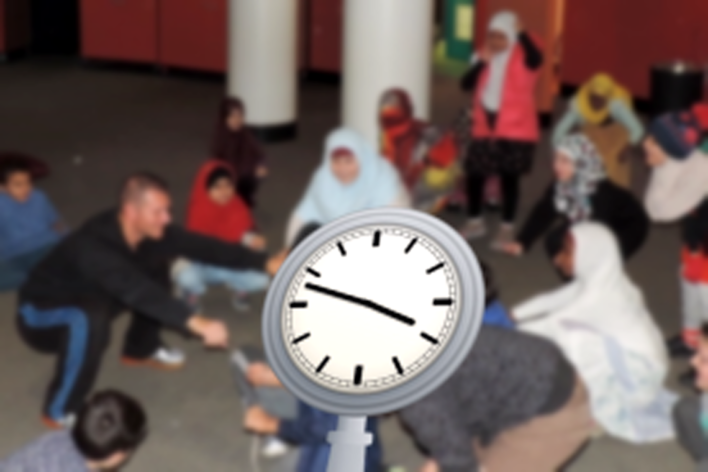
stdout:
h=3 m=48
